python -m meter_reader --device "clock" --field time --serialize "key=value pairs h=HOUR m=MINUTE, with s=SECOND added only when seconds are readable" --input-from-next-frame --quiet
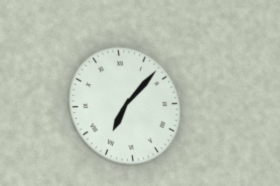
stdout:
h=7 m=8
